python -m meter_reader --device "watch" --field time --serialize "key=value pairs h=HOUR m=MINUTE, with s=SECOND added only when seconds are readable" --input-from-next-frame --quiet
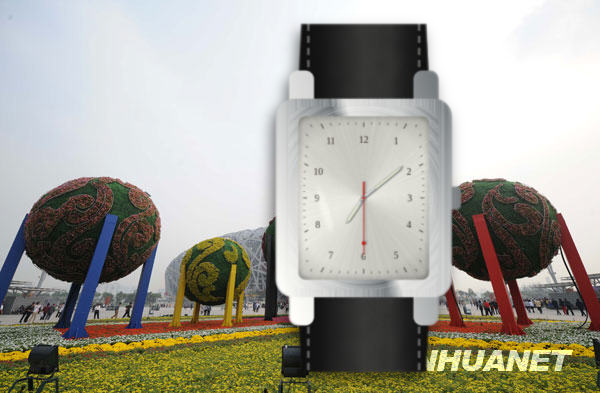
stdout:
h=7 m=8 s=30
